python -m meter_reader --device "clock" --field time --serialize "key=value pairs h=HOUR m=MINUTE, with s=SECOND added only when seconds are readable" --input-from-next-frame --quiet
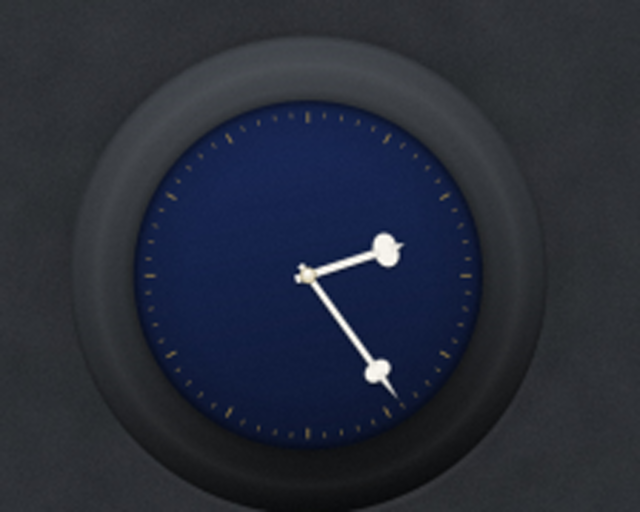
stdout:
h=2 m=24
